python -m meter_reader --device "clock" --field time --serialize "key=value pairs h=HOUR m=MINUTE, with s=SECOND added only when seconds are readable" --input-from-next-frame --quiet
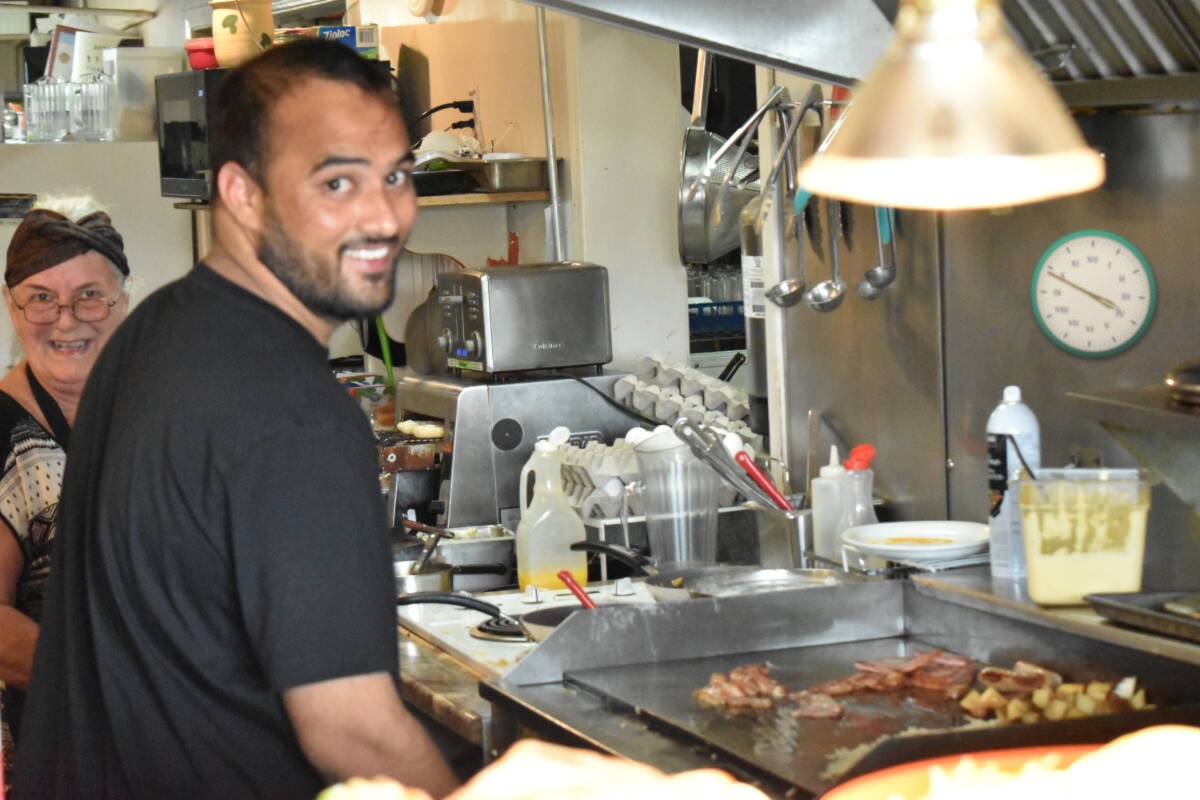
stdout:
h=3 m=49
